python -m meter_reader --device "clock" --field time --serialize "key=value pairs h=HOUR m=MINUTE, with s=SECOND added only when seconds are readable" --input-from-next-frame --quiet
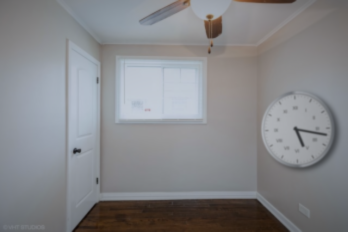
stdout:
h=5 m=17
